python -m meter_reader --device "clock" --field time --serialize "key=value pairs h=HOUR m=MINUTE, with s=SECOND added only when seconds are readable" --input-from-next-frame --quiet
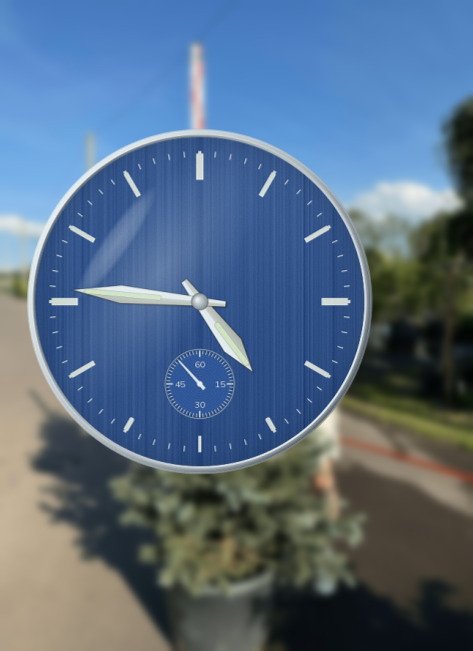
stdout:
h=4 m=45 s=53
